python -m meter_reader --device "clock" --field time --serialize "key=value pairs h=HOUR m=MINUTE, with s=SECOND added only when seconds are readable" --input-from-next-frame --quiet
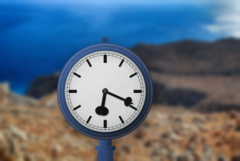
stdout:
h=6 m=19
